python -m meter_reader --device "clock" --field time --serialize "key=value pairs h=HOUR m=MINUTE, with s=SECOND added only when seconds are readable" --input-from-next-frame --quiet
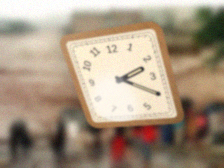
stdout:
h=2 m=20
